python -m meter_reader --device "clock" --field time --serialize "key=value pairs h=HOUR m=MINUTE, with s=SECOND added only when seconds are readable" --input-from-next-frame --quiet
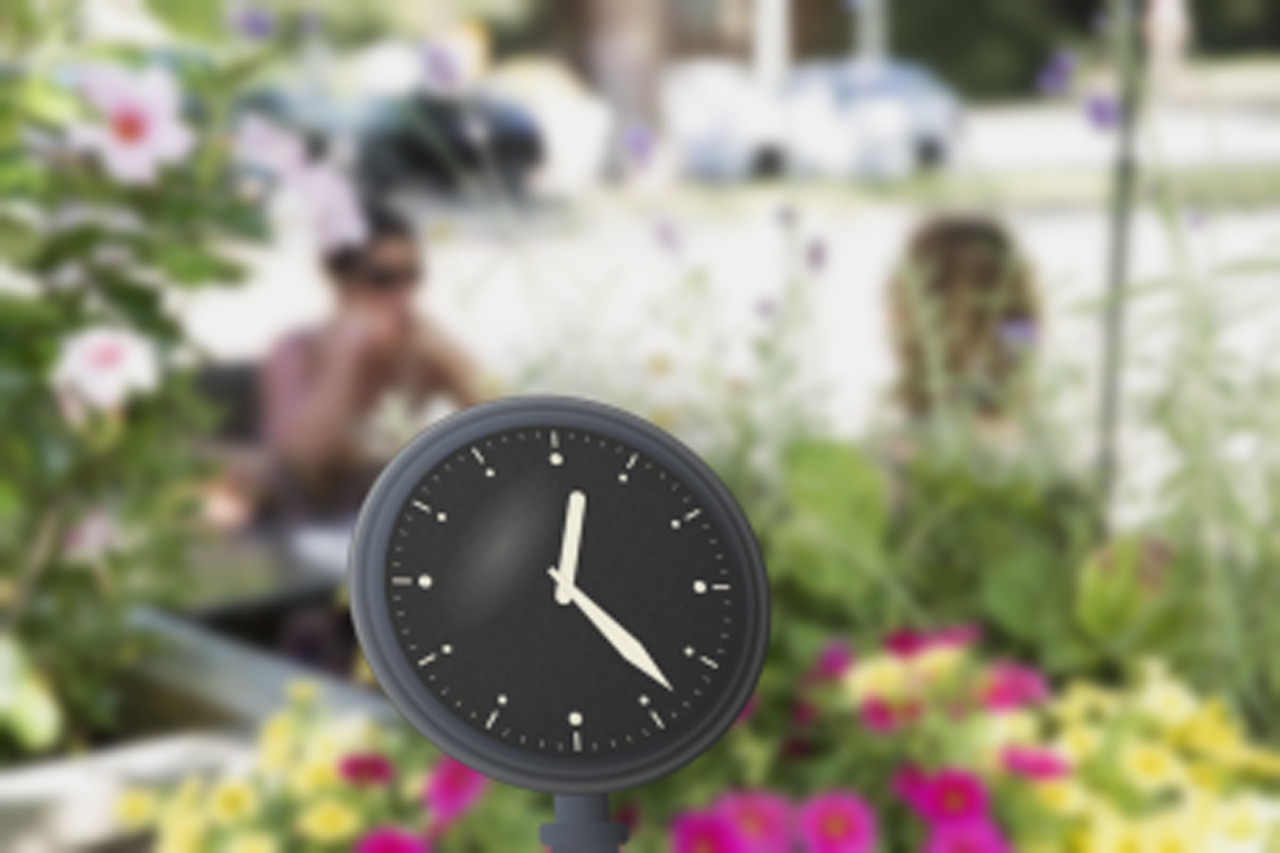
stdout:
h=12 m=23
